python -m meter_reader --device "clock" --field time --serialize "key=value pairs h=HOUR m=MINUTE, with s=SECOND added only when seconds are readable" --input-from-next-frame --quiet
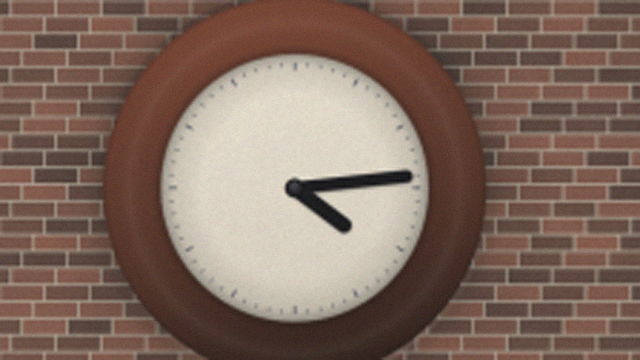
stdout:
h=4 m=14
